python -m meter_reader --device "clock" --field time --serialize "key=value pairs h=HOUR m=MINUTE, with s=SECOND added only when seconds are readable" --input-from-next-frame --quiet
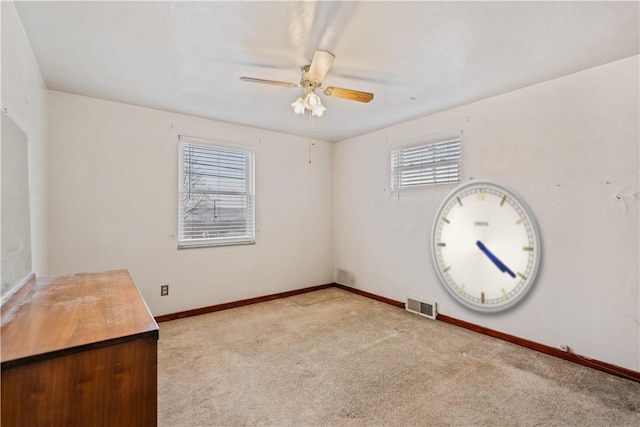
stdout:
h=4 m=21
